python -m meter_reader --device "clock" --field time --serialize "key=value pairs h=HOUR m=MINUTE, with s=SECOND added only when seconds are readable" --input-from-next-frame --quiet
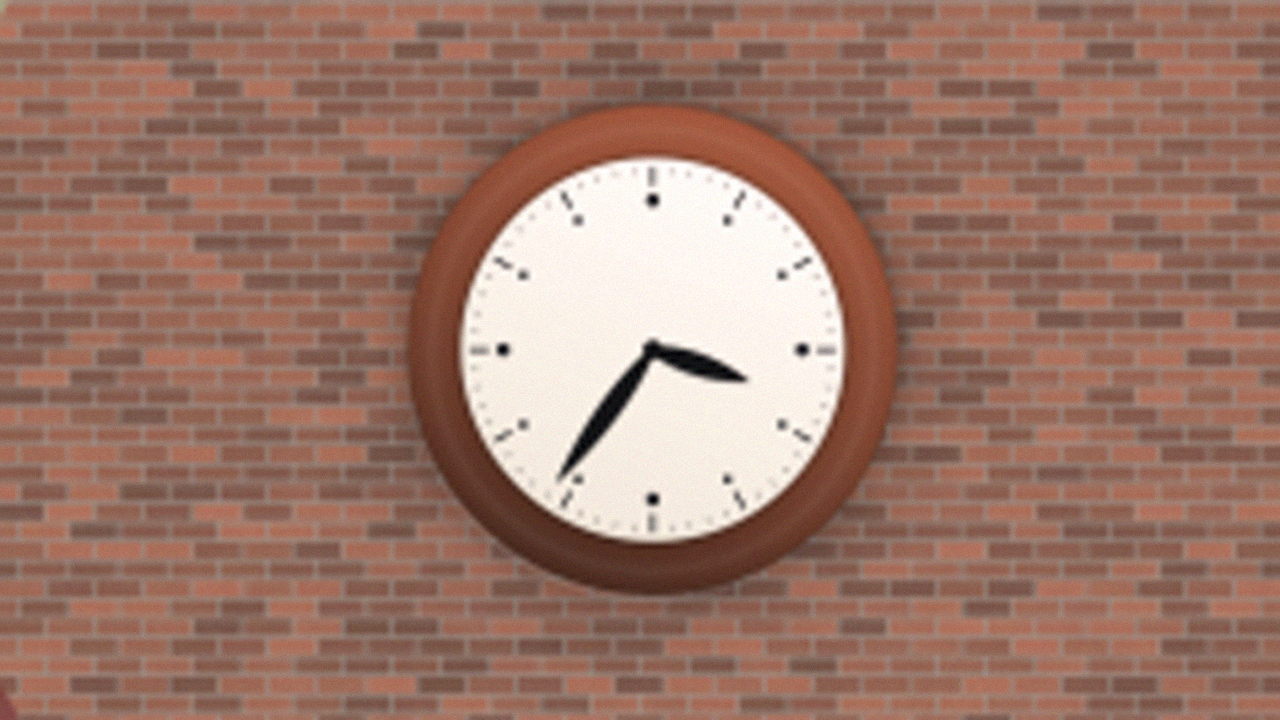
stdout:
h=3 m=36
